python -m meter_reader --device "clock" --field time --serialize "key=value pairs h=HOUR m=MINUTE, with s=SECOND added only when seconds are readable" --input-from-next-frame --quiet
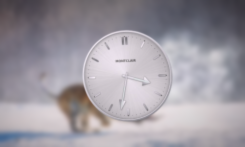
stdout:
h=3 m=32
